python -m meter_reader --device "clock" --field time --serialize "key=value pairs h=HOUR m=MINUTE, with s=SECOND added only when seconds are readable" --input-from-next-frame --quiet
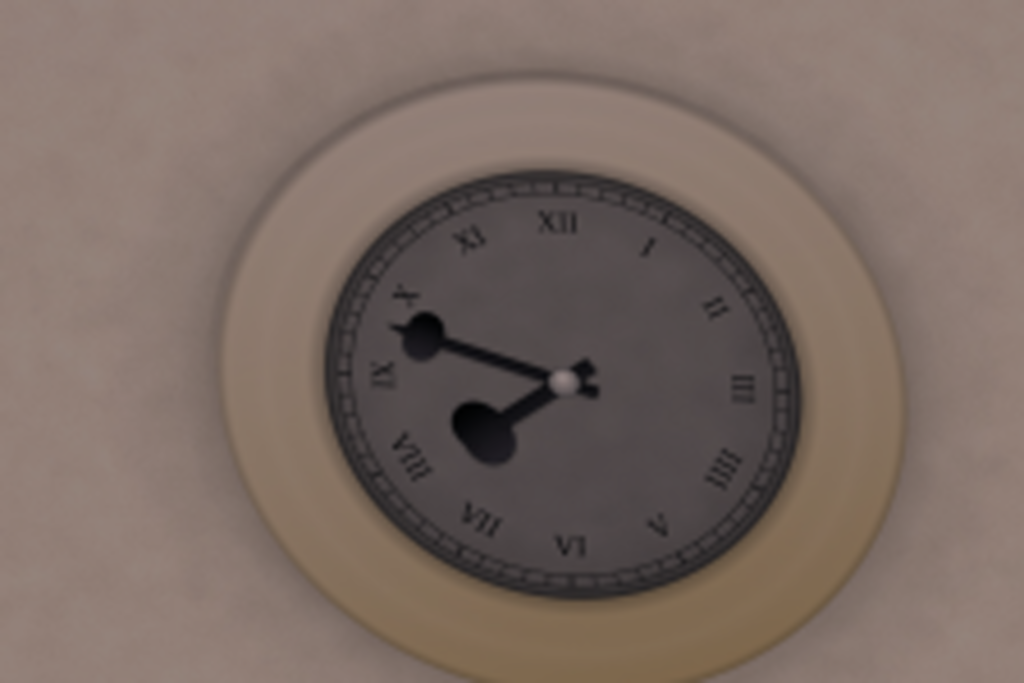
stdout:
h=7 m=48
